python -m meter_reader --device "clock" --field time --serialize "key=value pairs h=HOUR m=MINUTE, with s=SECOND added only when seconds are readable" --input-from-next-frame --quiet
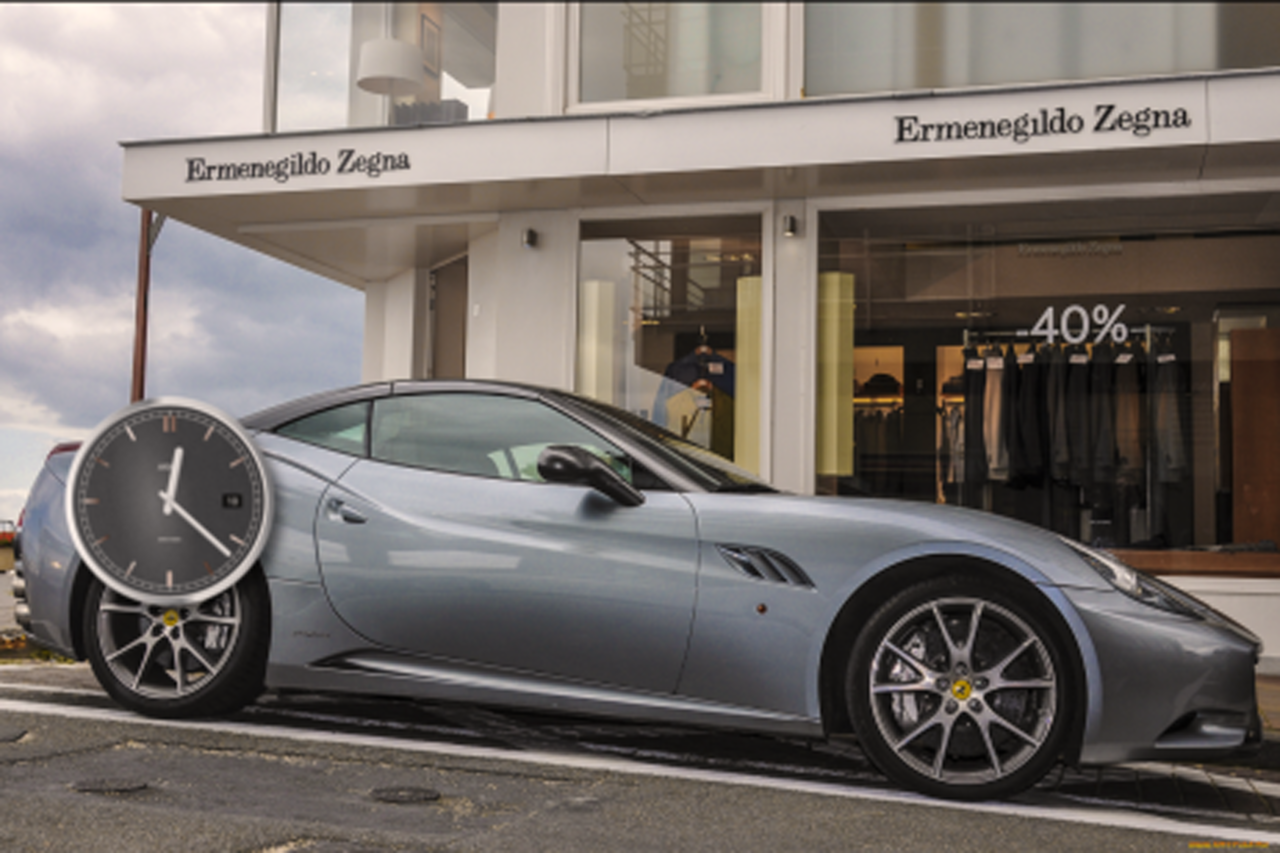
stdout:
h=12 m=22
